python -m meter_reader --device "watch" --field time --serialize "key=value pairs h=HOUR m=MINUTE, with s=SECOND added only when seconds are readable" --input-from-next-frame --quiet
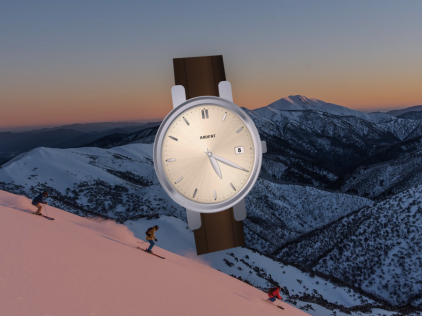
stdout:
h=5 m=20
